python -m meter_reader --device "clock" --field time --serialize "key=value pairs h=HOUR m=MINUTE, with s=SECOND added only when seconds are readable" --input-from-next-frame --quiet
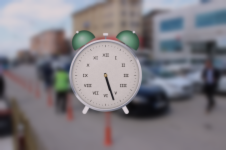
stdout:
h=5 m=27
